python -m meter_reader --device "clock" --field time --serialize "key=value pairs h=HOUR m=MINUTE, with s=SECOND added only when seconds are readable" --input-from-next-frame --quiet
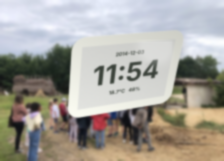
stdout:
h=11 m=54
